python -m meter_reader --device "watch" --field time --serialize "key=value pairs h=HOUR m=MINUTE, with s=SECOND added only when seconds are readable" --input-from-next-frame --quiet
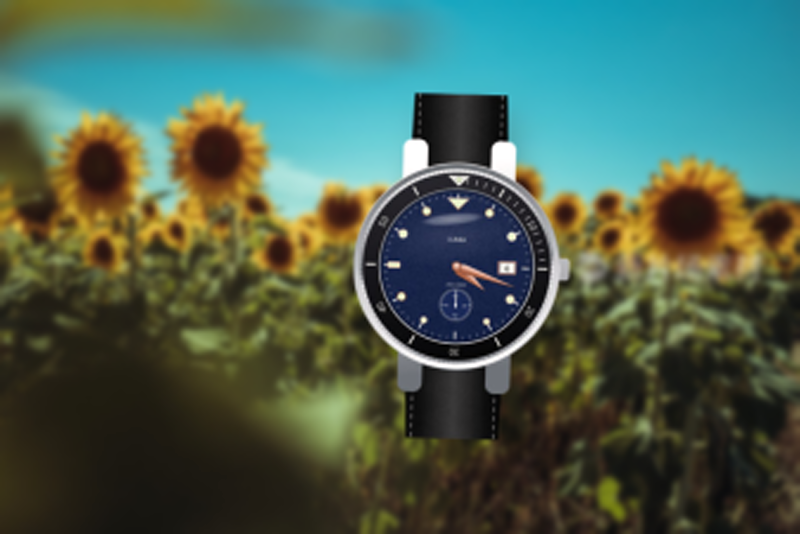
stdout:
h=4 m=18
